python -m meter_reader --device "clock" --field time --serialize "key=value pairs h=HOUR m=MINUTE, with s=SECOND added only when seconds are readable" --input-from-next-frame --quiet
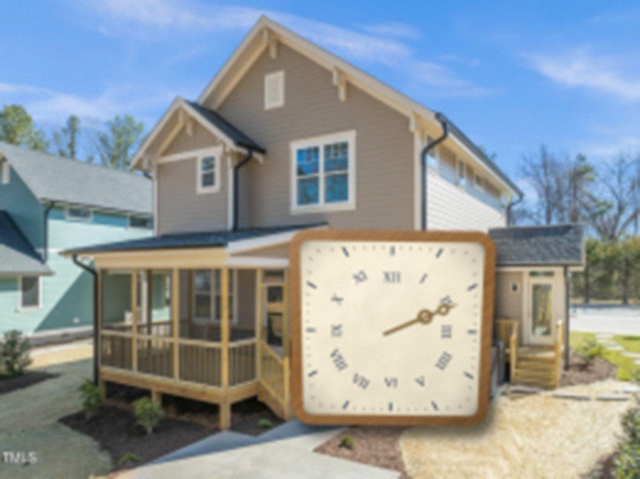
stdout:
h=2 m=11
